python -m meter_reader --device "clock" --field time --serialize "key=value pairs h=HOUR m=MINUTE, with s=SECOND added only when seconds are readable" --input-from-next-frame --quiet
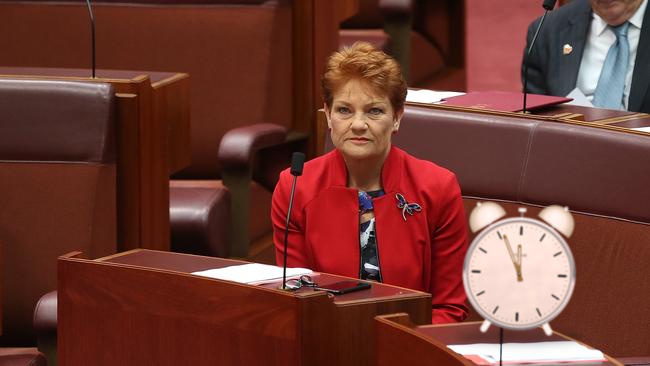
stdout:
h=11 m=56
